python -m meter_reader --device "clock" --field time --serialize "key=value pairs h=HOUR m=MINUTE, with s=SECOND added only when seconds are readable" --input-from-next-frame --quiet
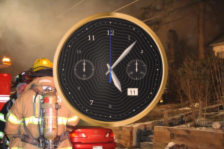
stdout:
h=5 m=7
